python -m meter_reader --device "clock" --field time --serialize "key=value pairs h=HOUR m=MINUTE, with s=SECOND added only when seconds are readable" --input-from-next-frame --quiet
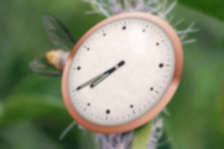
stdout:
h=7 m=40
